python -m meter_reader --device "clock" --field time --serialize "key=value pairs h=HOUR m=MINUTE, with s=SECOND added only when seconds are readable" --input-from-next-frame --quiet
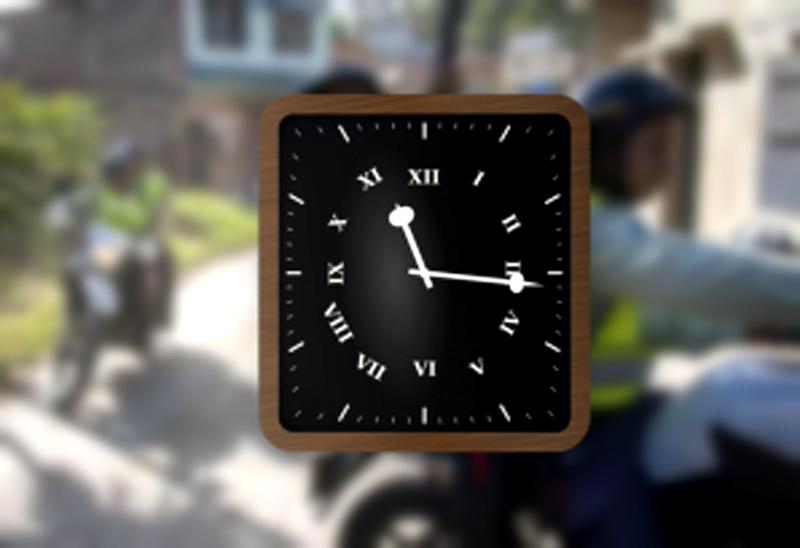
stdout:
h=11 m=16
